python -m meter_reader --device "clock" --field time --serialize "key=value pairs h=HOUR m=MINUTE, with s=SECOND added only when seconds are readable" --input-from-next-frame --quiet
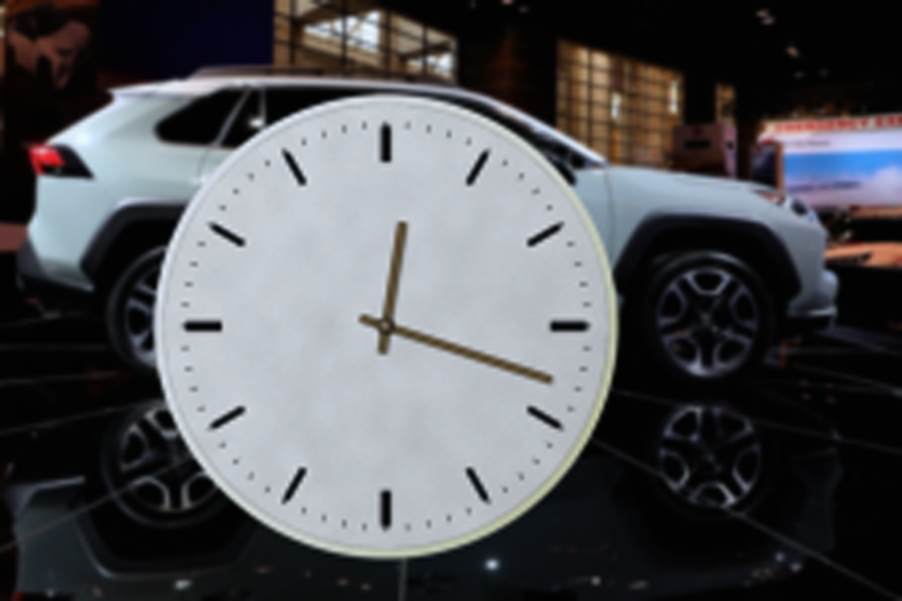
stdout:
h=12 m=18
